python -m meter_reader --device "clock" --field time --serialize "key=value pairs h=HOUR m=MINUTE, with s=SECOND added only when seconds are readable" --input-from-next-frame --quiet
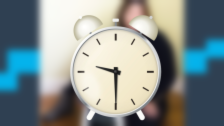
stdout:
h=9 m=30
